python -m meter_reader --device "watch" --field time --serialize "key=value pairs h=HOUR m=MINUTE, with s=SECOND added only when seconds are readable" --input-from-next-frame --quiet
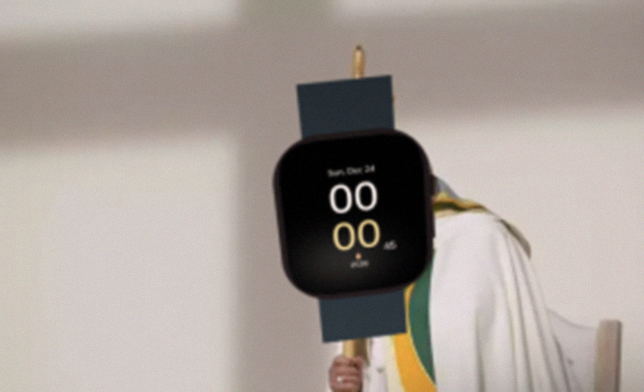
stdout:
h=0 m=0
